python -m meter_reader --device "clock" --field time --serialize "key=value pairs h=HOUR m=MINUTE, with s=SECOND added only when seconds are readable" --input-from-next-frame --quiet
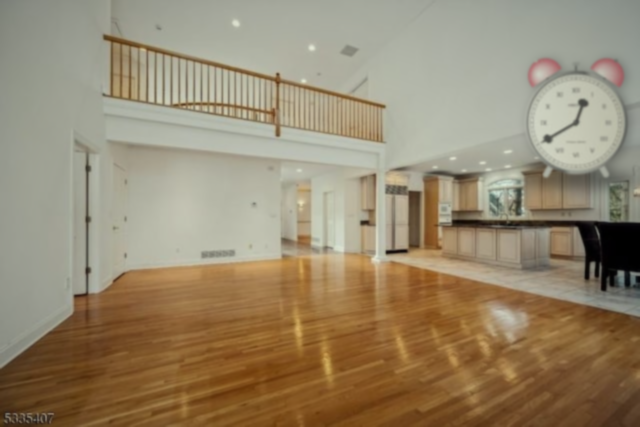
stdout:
h=12 m=40
